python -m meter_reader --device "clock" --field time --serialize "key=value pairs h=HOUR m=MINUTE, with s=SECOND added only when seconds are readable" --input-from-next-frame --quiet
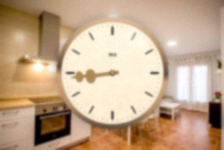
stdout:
h=8 m=44
